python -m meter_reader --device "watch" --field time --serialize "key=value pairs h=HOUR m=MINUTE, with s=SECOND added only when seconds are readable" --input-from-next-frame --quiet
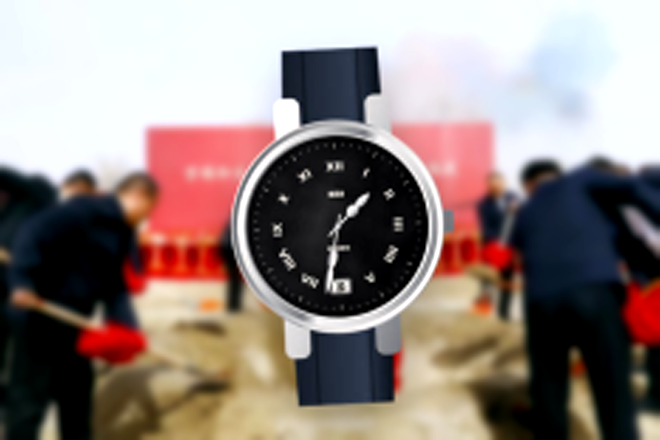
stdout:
h=1 m=32
